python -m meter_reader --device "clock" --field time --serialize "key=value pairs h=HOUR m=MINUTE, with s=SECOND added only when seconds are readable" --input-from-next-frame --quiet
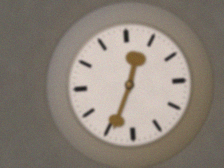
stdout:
h=12 m=34
